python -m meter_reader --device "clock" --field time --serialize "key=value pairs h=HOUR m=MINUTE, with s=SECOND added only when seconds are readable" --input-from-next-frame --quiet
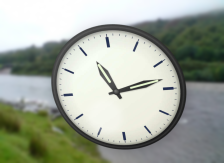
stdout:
h=11 m=13
